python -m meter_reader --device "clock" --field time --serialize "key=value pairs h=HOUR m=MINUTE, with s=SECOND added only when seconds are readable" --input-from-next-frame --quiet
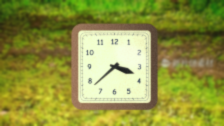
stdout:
h=3 m=38
